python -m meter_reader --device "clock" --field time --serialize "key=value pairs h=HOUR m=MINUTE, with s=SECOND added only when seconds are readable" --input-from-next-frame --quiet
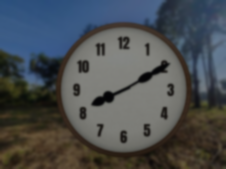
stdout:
h=8 m=10
